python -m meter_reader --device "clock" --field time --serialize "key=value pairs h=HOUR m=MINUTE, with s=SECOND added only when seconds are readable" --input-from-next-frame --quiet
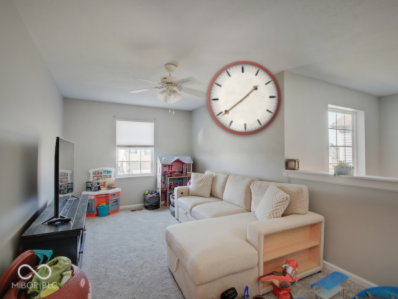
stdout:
h=1 m=39
